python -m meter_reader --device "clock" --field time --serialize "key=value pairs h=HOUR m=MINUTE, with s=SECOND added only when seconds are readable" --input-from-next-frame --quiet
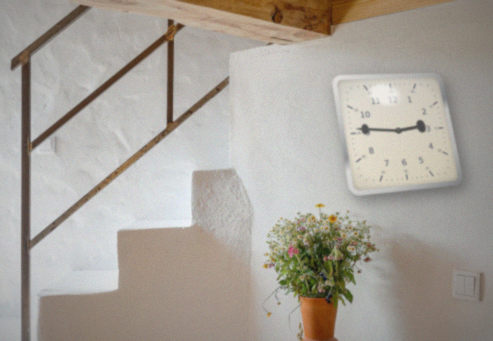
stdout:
h=2 m=46
